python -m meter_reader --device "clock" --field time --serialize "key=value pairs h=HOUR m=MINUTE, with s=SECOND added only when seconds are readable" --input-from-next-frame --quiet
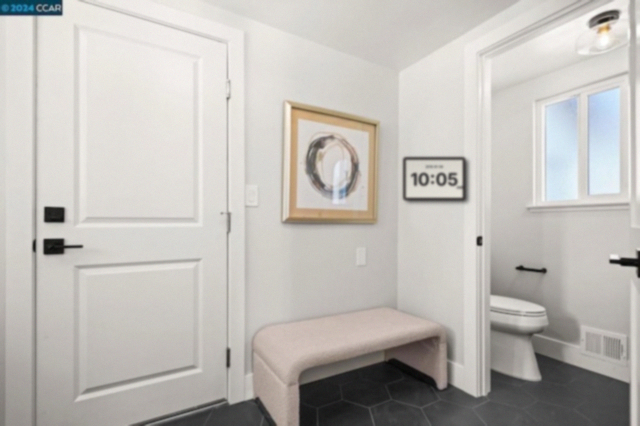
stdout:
h=10 m=5
